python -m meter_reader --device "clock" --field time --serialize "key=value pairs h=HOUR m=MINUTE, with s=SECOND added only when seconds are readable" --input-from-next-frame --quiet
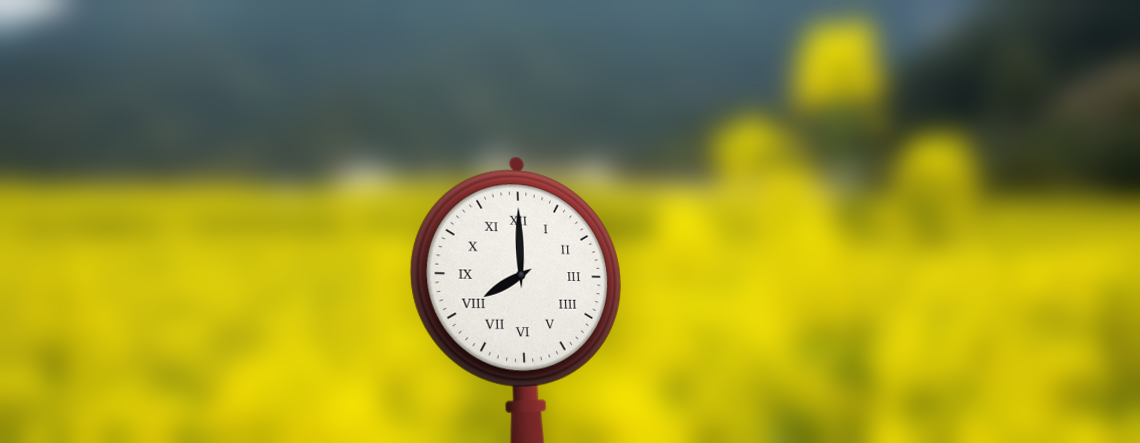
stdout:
h=8 m=0
